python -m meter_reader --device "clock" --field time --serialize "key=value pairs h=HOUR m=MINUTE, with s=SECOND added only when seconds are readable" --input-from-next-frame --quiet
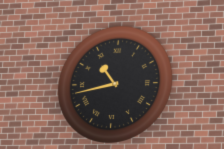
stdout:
h=10 m=43
